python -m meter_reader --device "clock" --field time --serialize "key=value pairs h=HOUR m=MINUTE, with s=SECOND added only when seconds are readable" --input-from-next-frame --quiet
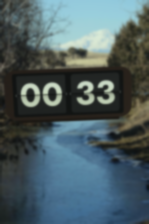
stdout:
h=0 m=33
